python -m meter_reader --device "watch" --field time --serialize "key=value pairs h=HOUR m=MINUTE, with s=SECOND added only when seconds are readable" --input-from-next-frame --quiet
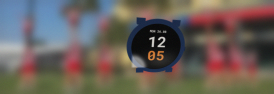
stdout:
h=12 m=5
